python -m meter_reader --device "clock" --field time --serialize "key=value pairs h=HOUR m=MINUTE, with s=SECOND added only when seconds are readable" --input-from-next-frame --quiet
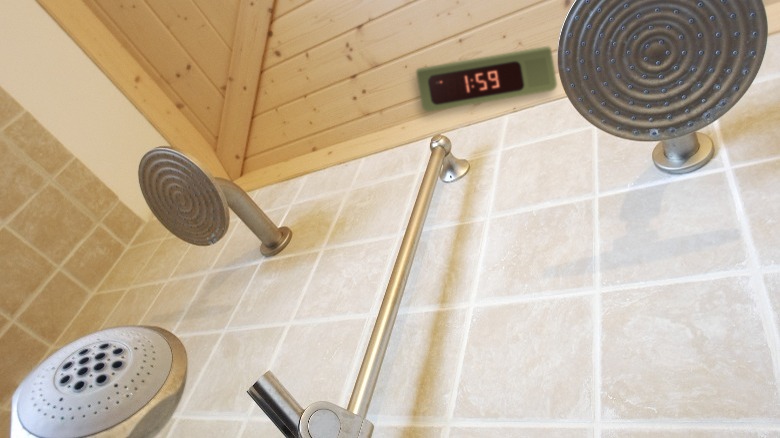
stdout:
h=1 m=59
